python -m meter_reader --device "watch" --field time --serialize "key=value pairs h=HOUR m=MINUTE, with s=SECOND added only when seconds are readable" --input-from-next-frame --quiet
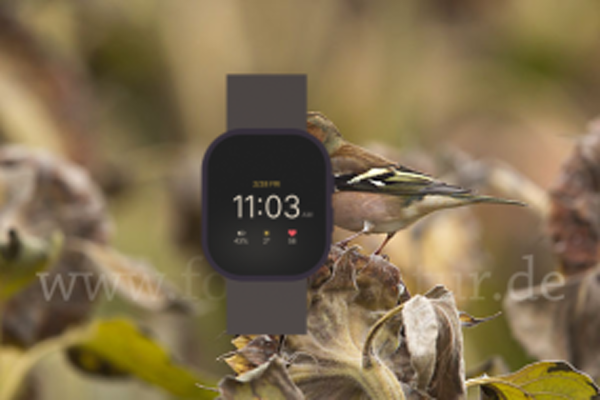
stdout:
h=11 m=3
